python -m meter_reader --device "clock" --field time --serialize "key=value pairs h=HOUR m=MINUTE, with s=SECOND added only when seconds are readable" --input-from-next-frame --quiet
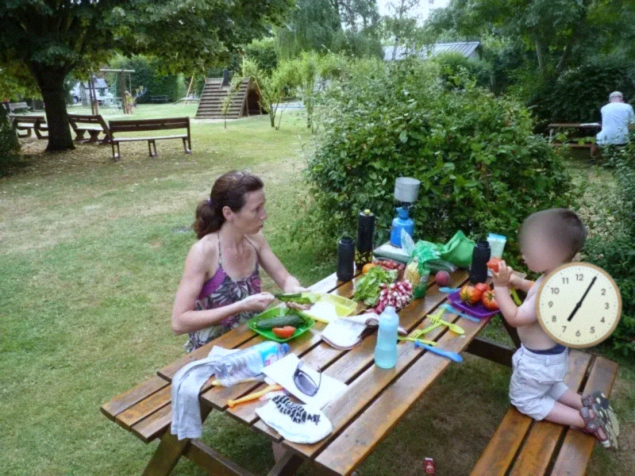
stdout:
h=7 m=5
